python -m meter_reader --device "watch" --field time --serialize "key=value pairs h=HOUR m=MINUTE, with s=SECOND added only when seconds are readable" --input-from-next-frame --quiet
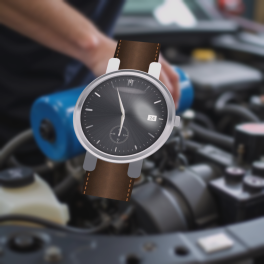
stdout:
h=5 m=56
